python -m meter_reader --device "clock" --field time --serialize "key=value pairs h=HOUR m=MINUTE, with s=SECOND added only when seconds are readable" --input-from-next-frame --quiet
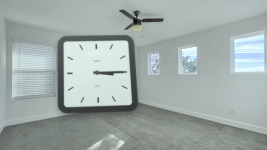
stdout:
h=3 m=15
